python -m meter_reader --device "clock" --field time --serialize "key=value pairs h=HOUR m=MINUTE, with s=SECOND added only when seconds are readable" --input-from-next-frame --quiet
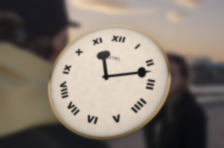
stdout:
h=11 m=12
